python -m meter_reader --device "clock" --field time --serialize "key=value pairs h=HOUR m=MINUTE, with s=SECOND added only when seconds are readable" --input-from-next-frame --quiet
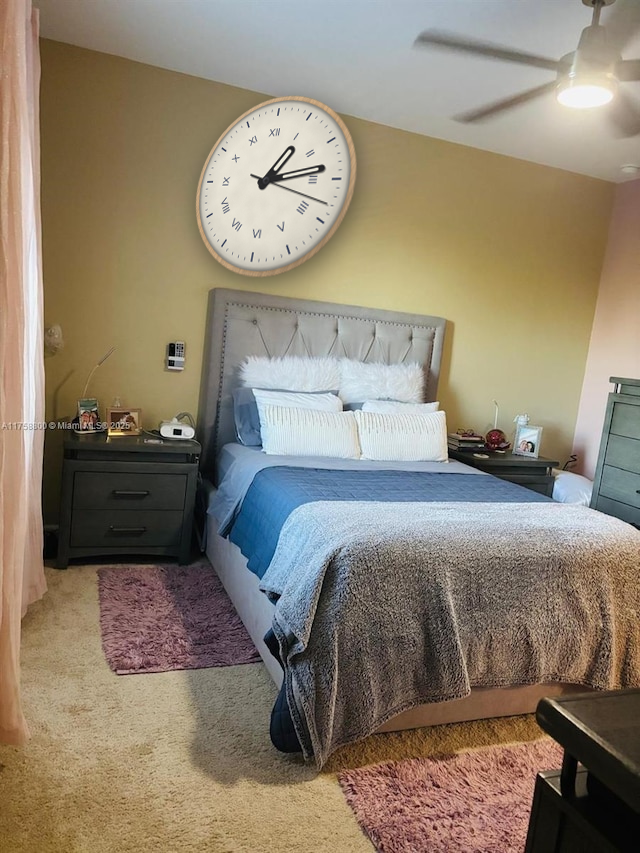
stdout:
h=1 m=13 s=18
